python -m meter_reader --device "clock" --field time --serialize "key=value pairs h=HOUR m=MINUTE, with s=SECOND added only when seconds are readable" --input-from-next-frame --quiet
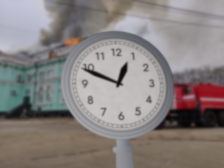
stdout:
h=12 m=49
